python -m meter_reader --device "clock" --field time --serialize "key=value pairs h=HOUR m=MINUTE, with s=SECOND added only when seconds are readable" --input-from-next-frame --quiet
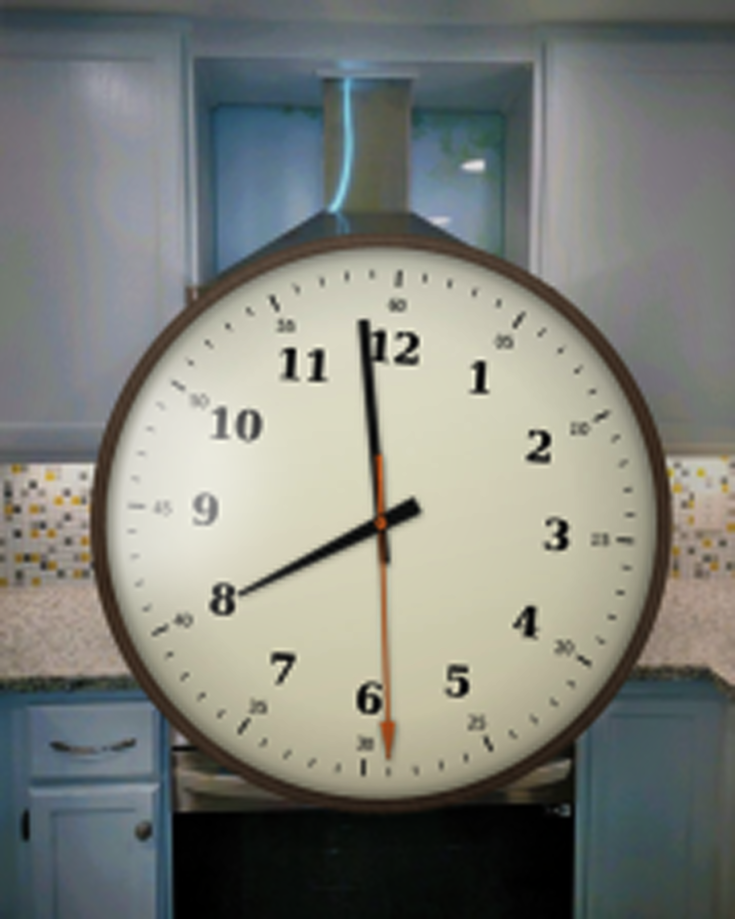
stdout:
h=7 m=58 s=29
